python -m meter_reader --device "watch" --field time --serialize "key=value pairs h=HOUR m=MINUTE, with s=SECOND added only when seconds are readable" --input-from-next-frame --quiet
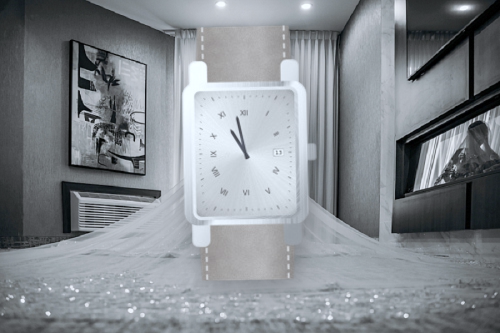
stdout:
h=10 m=58
